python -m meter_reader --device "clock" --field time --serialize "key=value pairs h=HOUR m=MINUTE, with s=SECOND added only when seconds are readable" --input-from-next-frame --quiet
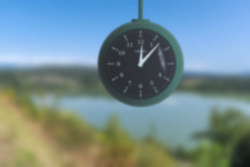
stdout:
h=12 m=7
